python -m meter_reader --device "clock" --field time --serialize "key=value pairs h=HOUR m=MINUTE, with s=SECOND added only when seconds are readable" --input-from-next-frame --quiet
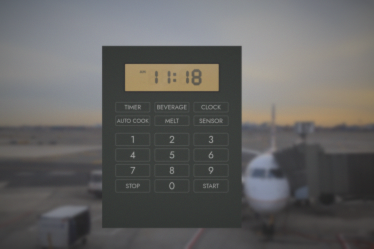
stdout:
h=11 m=18
